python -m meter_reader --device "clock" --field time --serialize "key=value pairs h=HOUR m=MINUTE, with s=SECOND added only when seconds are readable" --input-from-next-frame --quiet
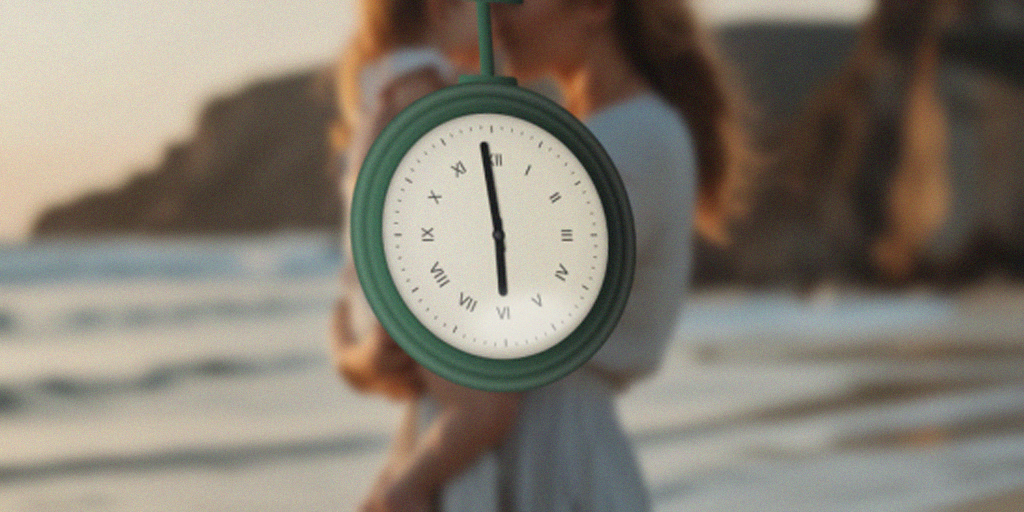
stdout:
h=5 m=59
